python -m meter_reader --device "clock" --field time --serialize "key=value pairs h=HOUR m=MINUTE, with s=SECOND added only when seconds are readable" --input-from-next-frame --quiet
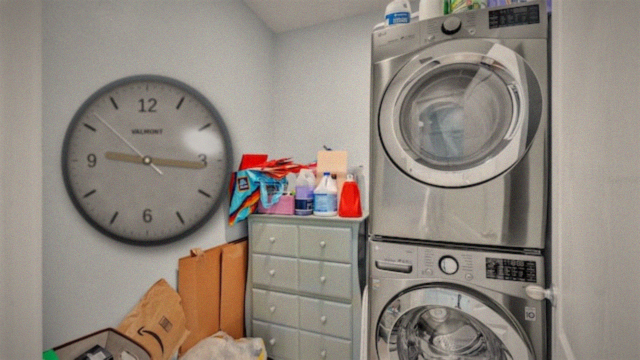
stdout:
h=9 m=15 s=52
